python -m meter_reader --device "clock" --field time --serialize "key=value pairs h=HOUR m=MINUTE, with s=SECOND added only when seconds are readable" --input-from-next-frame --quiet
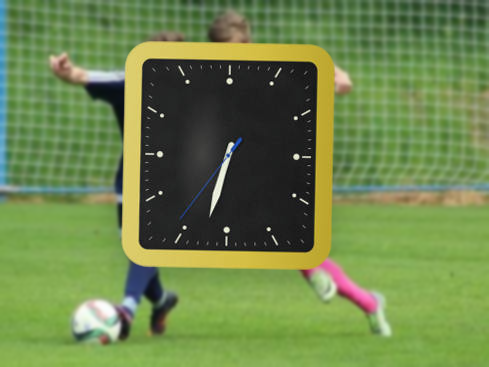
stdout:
h=6 m=32 s=36
